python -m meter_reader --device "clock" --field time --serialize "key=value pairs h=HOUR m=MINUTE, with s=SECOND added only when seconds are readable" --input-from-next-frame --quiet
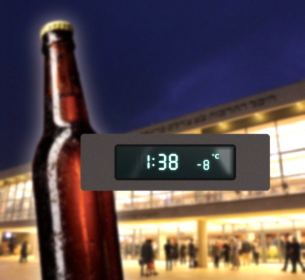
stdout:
h=1 m=38
